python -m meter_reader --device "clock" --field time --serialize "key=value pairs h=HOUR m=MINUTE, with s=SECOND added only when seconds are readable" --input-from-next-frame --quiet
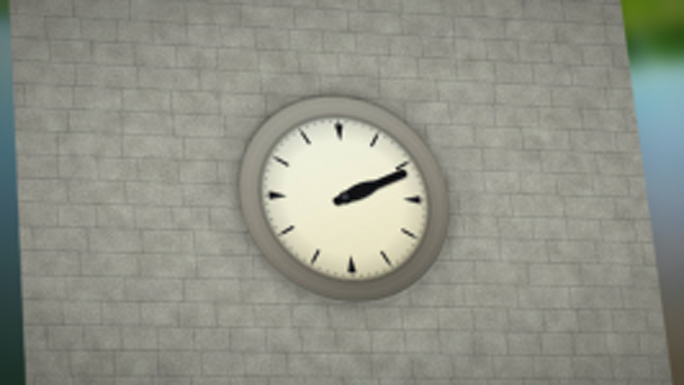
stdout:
h=2 m=11
